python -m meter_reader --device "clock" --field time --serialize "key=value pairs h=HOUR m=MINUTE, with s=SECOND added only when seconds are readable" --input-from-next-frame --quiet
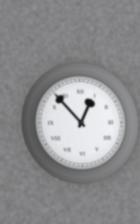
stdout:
h=12 m=53
